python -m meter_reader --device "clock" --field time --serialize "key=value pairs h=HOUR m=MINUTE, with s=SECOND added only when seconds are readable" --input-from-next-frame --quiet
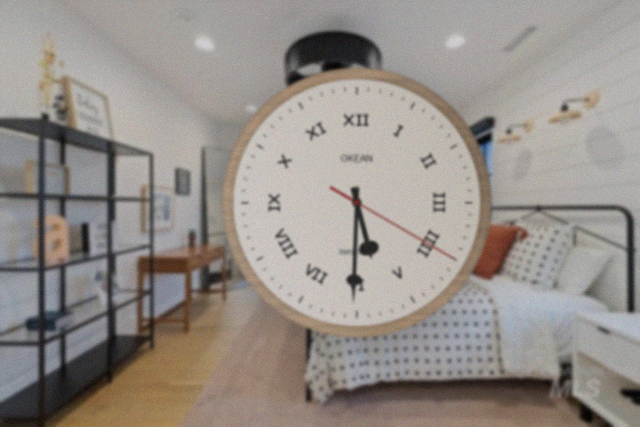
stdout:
h=5 m=30 s=20
